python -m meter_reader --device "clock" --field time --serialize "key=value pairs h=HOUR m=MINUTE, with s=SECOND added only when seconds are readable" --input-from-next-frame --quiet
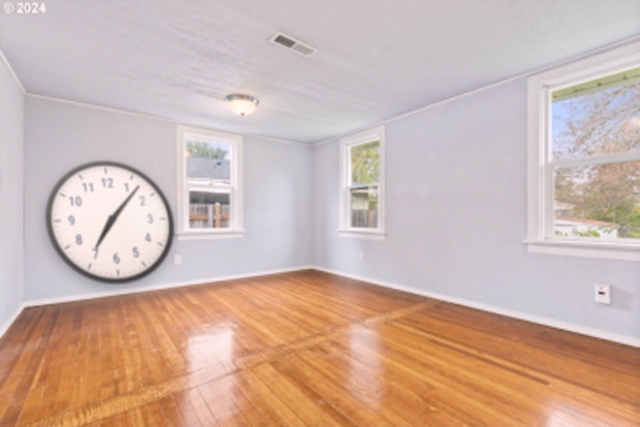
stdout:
h=7 m=7
